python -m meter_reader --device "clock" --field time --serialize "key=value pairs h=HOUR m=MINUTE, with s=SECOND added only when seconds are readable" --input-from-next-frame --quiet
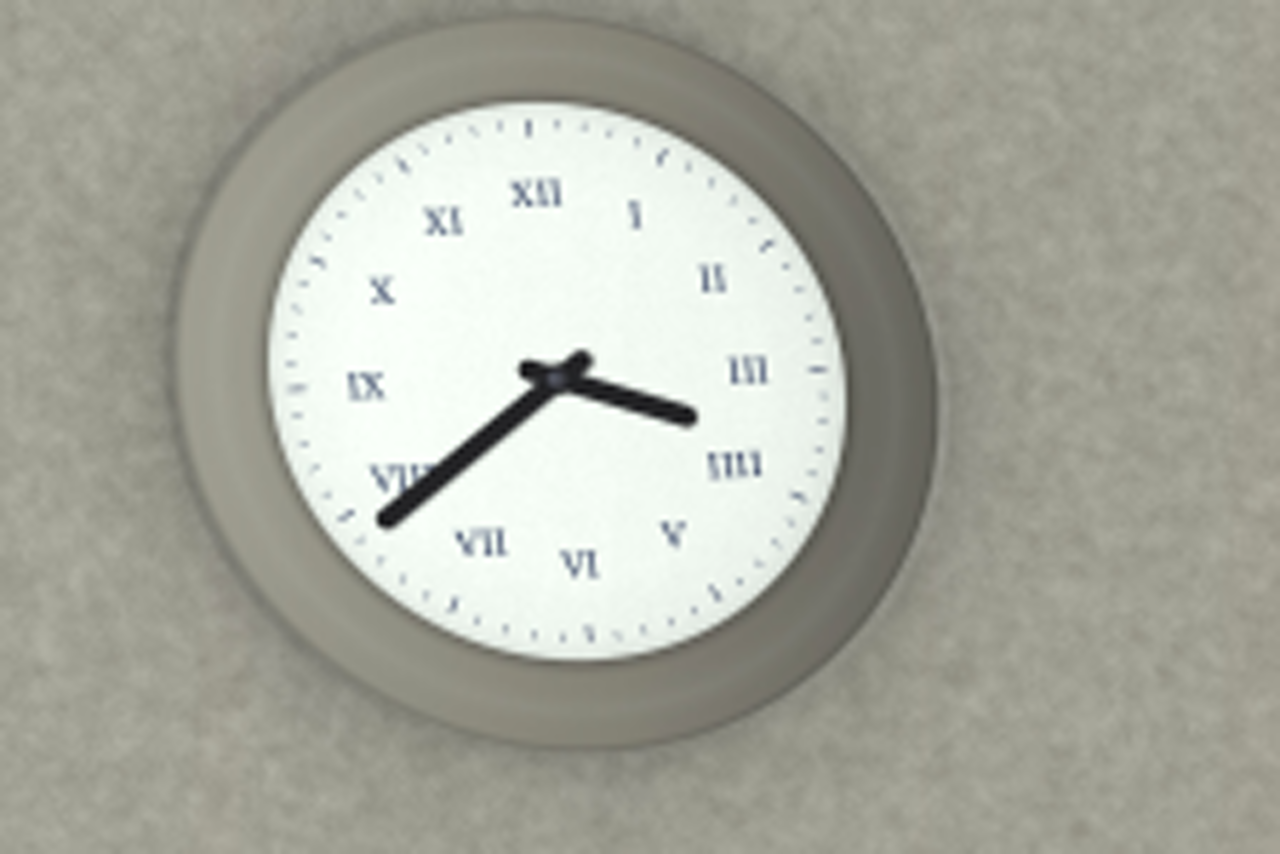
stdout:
h=3 m=39
